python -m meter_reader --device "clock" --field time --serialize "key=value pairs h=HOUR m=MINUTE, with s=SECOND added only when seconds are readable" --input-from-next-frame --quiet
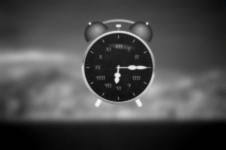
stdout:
h=6 m=15
